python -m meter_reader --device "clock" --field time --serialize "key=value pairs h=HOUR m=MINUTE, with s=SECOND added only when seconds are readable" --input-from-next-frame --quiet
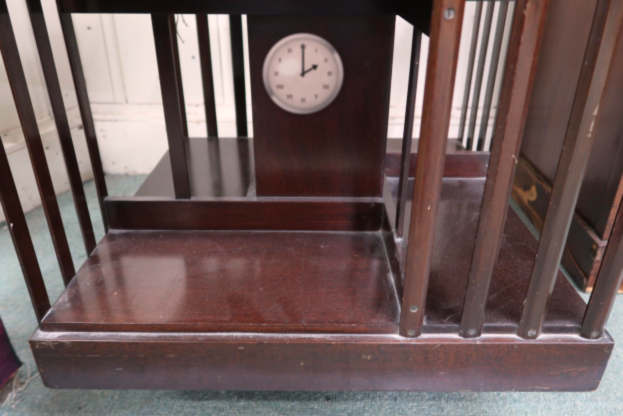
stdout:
h=2 m=0
